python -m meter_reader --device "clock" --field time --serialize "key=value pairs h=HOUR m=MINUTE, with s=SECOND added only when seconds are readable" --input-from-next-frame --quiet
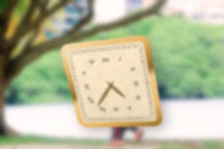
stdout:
h=4 m=37
